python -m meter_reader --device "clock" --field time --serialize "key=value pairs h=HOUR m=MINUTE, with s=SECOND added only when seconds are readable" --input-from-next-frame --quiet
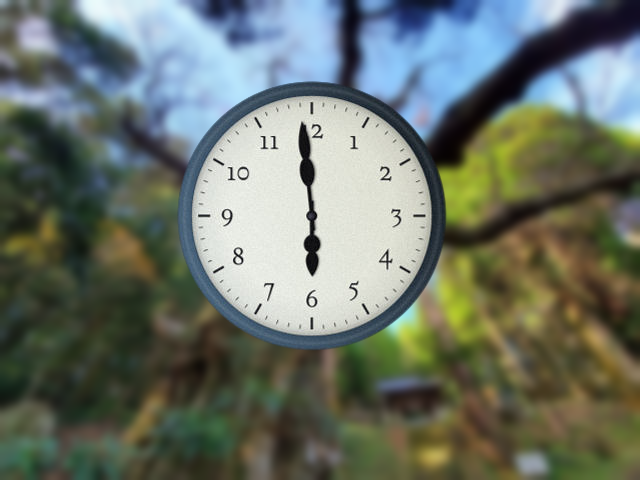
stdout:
h=5 m=59
